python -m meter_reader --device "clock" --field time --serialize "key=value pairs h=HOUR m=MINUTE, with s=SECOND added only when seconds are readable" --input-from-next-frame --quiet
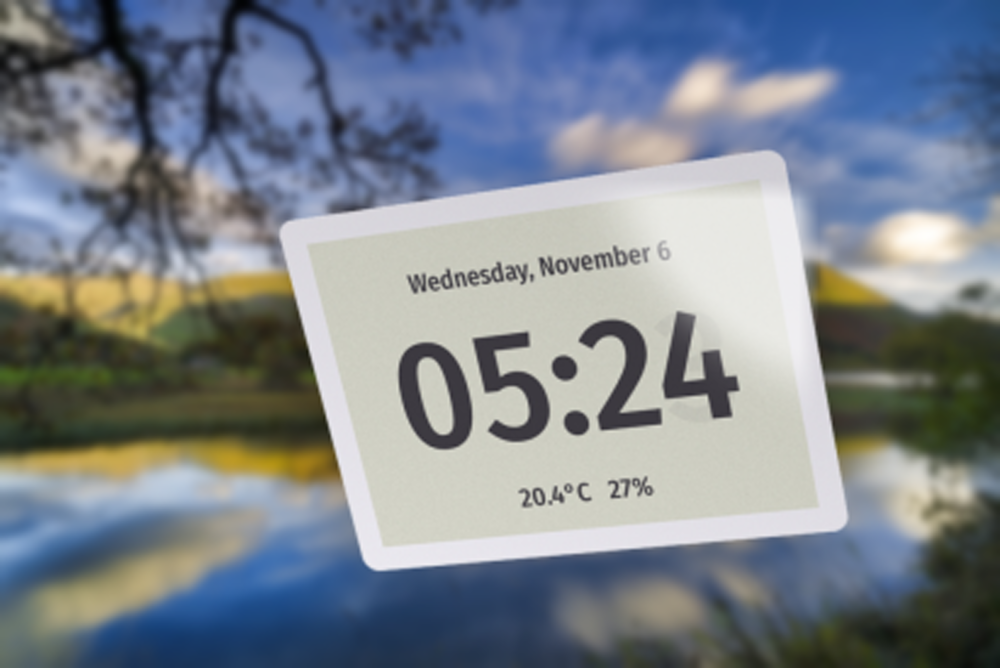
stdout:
h=5 m=24
